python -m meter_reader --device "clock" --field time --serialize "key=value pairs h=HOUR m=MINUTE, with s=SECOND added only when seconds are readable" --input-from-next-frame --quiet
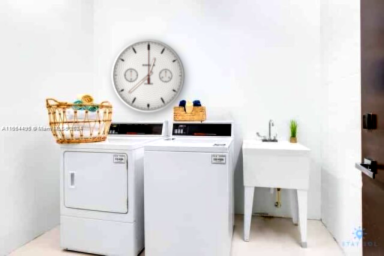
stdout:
h=12 m=38
